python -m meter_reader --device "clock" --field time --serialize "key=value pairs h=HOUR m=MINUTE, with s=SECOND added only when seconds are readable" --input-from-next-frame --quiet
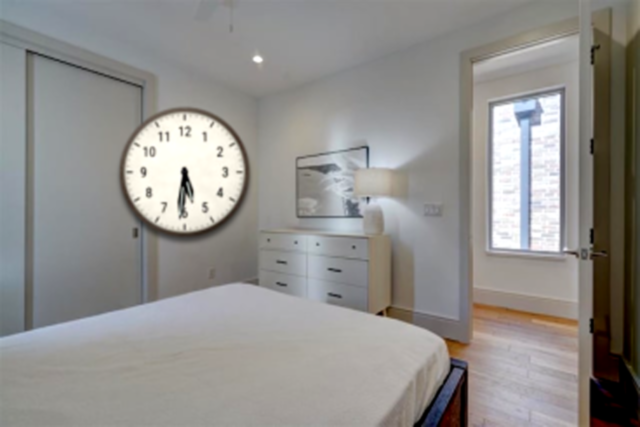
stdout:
h=5 m=31
